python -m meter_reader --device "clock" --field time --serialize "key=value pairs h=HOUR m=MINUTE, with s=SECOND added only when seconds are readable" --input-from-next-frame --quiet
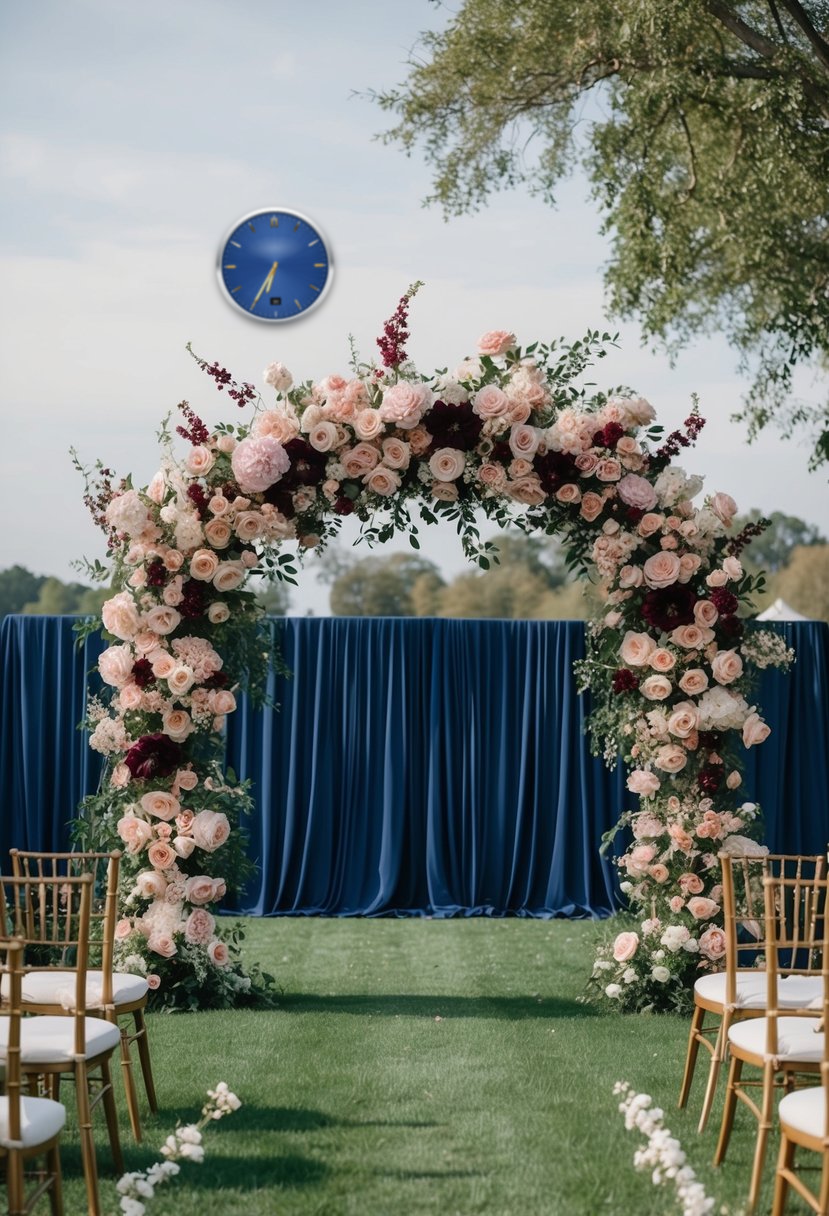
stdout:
h=6 m=35
